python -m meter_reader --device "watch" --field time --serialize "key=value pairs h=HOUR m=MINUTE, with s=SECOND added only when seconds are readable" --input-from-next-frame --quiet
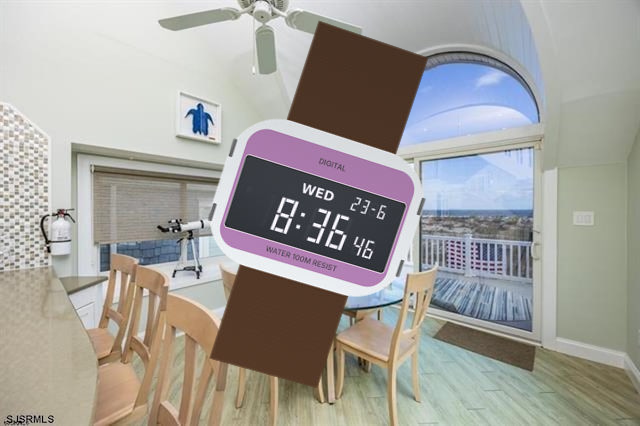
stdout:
h=8 m=36 s=46
